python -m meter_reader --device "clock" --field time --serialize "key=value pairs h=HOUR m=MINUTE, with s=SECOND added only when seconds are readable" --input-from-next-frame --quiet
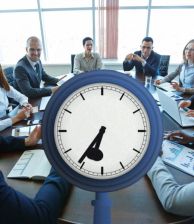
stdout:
h=6 m=36
